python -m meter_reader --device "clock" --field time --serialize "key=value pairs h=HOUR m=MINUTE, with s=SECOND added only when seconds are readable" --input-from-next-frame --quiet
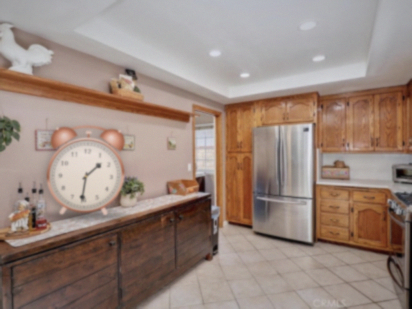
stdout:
h=1 m=31
